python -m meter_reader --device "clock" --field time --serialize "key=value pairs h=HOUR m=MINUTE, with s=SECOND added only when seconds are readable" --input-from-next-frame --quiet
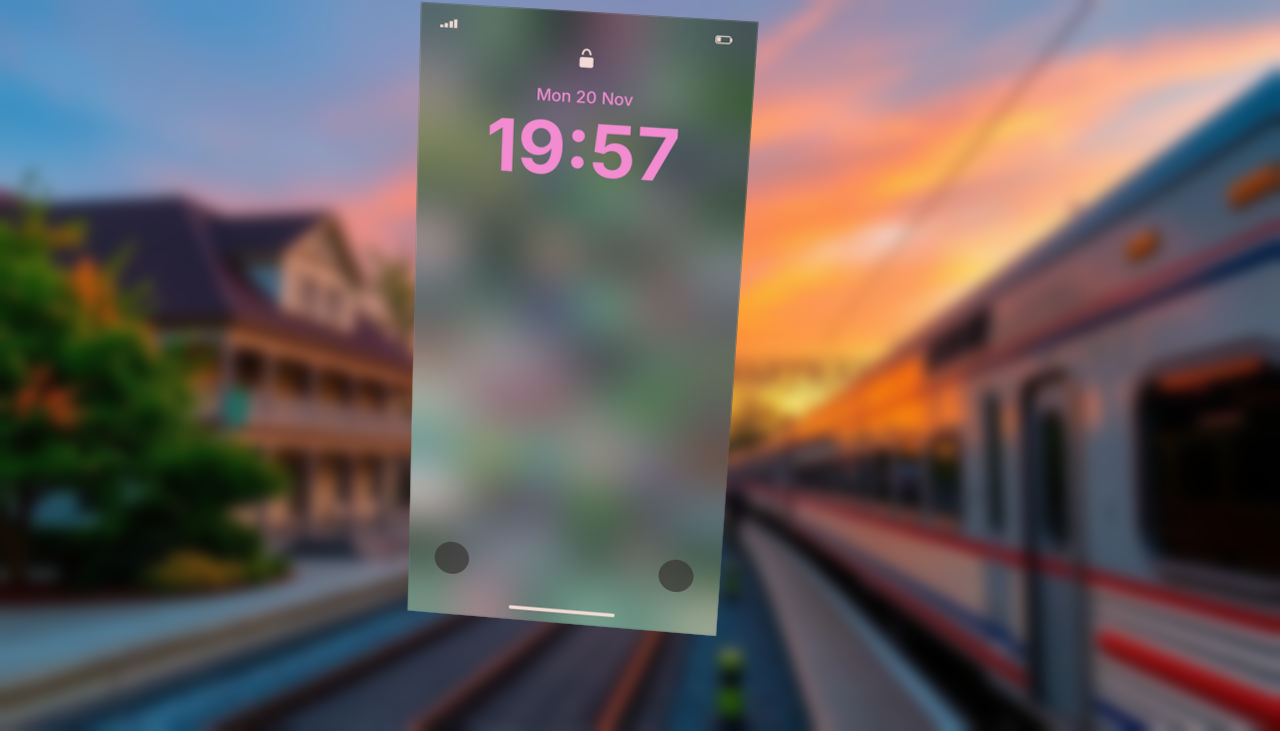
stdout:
h=19 m=57
